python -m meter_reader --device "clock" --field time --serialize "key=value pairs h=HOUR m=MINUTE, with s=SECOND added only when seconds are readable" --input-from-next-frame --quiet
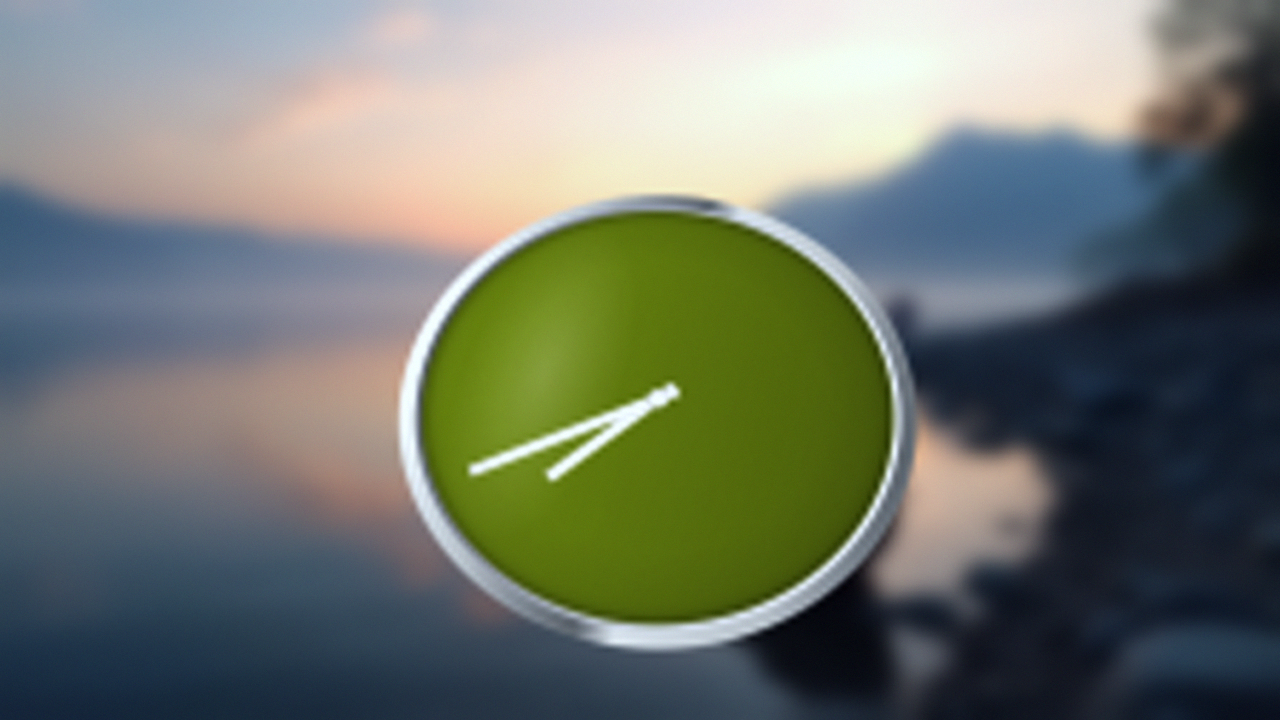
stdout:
h=7 m=41
